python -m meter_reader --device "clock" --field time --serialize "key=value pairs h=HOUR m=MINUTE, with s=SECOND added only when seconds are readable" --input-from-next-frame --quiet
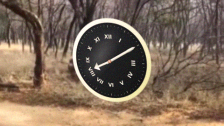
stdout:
h=8 m=10
